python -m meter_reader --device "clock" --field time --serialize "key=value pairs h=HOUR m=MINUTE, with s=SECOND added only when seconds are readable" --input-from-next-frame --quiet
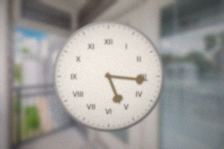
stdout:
h=5 m=16
